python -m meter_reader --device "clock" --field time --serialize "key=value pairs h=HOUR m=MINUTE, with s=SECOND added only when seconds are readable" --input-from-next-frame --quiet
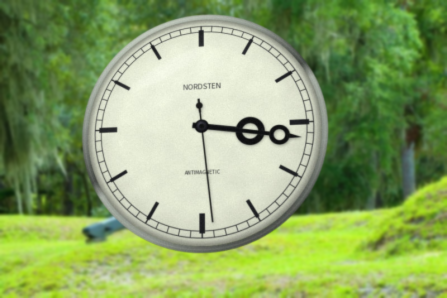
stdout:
h=3 m=16 s=29
